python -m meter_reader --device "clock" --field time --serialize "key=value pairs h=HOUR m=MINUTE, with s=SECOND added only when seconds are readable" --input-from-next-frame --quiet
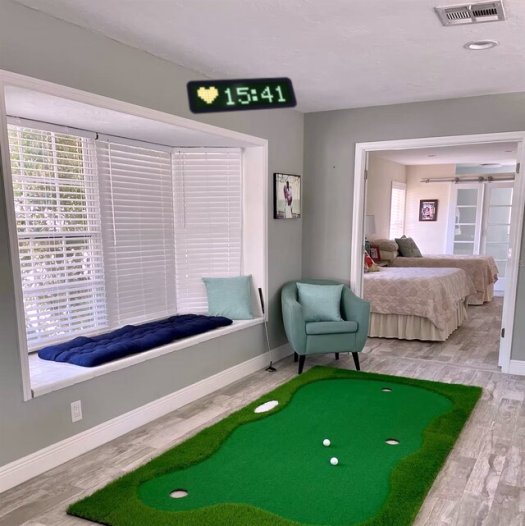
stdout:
h=15 m=41
